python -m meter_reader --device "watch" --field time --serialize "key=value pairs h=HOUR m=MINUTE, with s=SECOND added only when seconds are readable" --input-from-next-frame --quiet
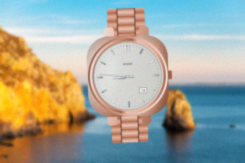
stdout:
h=8 m=46
